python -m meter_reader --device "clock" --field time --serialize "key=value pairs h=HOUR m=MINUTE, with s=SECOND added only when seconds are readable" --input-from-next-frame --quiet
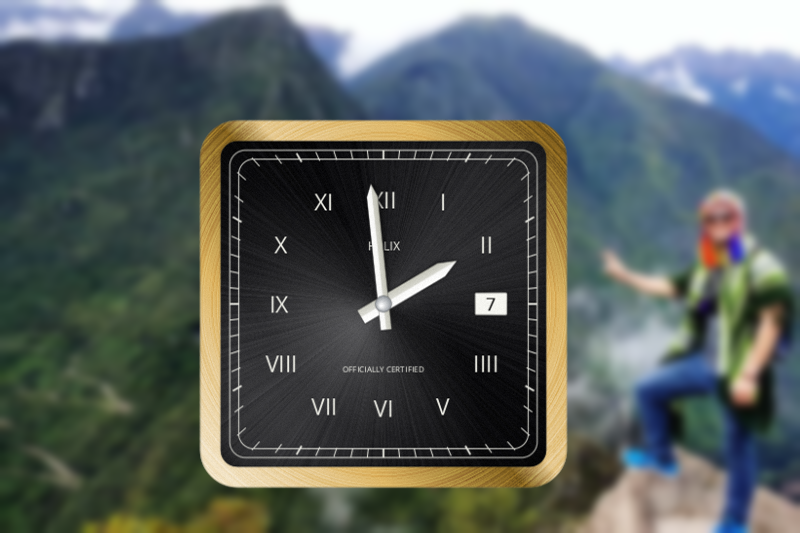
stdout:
h=1 m=59
